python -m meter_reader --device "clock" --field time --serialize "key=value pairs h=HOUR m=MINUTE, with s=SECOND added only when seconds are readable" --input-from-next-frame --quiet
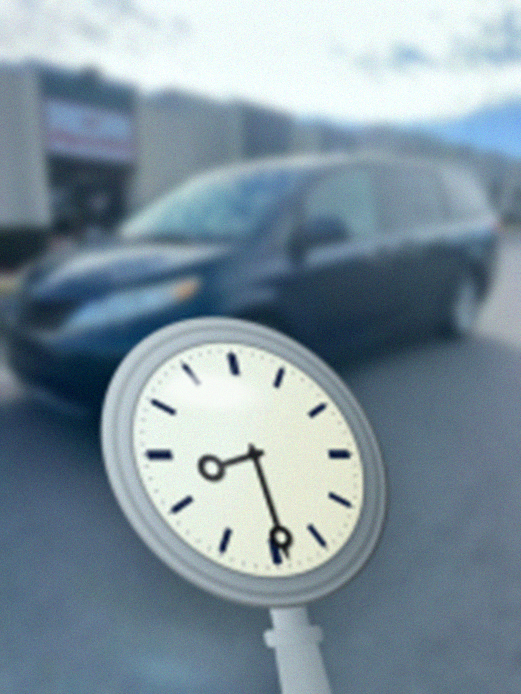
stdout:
h=8 m=29
